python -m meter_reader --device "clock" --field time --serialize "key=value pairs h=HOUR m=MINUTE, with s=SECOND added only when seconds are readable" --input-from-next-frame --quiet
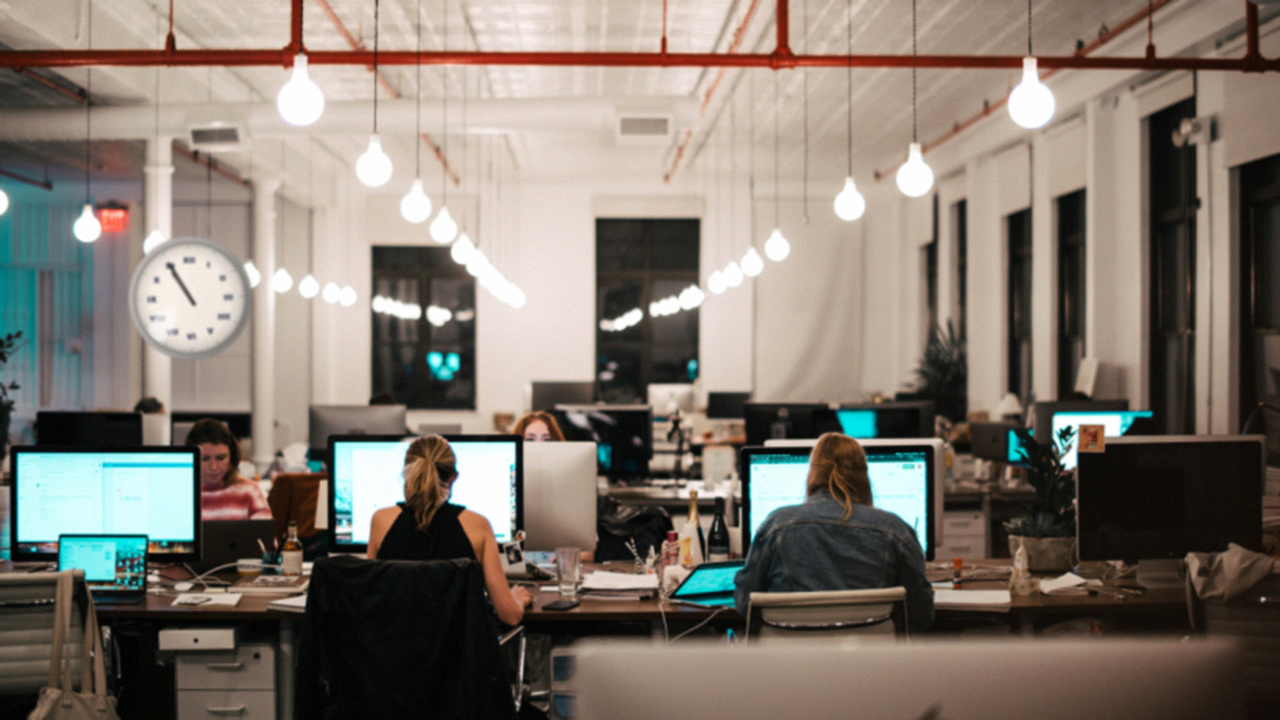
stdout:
h=10 m=55
